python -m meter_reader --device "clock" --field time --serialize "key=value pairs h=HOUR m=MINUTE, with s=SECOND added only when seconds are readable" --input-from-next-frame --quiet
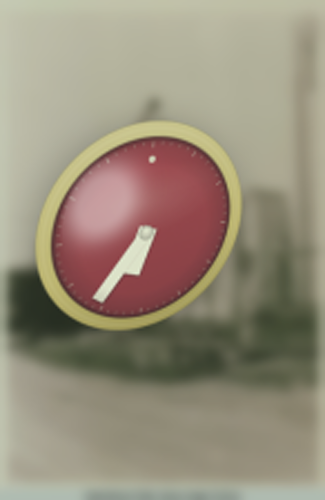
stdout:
h=6 m=36
